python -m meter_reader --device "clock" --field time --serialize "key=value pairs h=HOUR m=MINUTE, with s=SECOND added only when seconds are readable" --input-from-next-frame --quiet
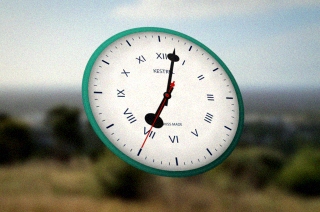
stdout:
h=7 m=2 s=35
